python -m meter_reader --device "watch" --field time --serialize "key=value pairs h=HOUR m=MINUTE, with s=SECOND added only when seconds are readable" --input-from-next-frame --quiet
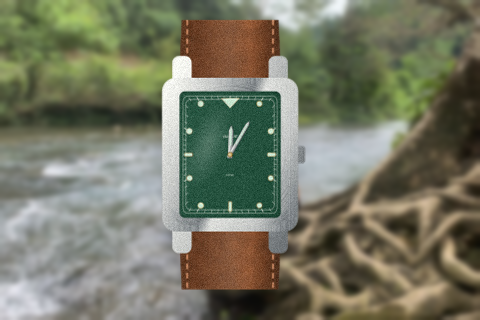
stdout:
h=12 m=5
